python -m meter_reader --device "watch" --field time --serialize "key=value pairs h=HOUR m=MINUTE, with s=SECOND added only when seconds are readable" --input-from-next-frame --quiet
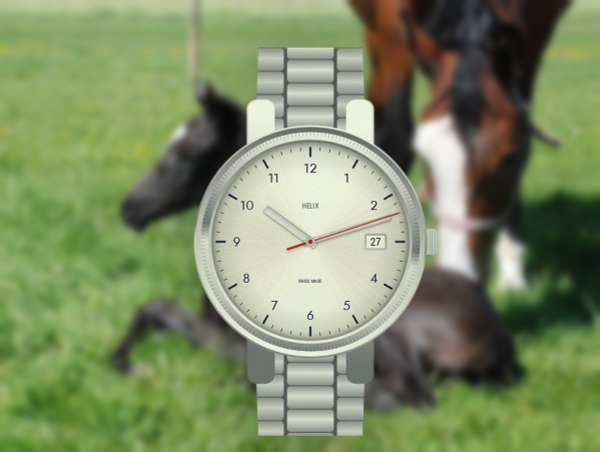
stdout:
h=10 m=12 s=12
